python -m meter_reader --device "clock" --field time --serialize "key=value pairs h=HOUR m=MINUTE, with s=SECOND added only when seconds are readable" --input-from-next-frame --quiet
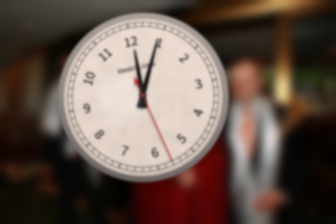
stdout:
h=12 m=4 s=28
